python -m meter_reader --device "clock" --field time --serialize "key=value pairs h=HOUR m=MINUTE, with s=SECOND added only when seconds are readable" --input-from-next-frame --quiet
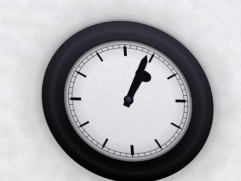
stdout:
h=1 m=4
